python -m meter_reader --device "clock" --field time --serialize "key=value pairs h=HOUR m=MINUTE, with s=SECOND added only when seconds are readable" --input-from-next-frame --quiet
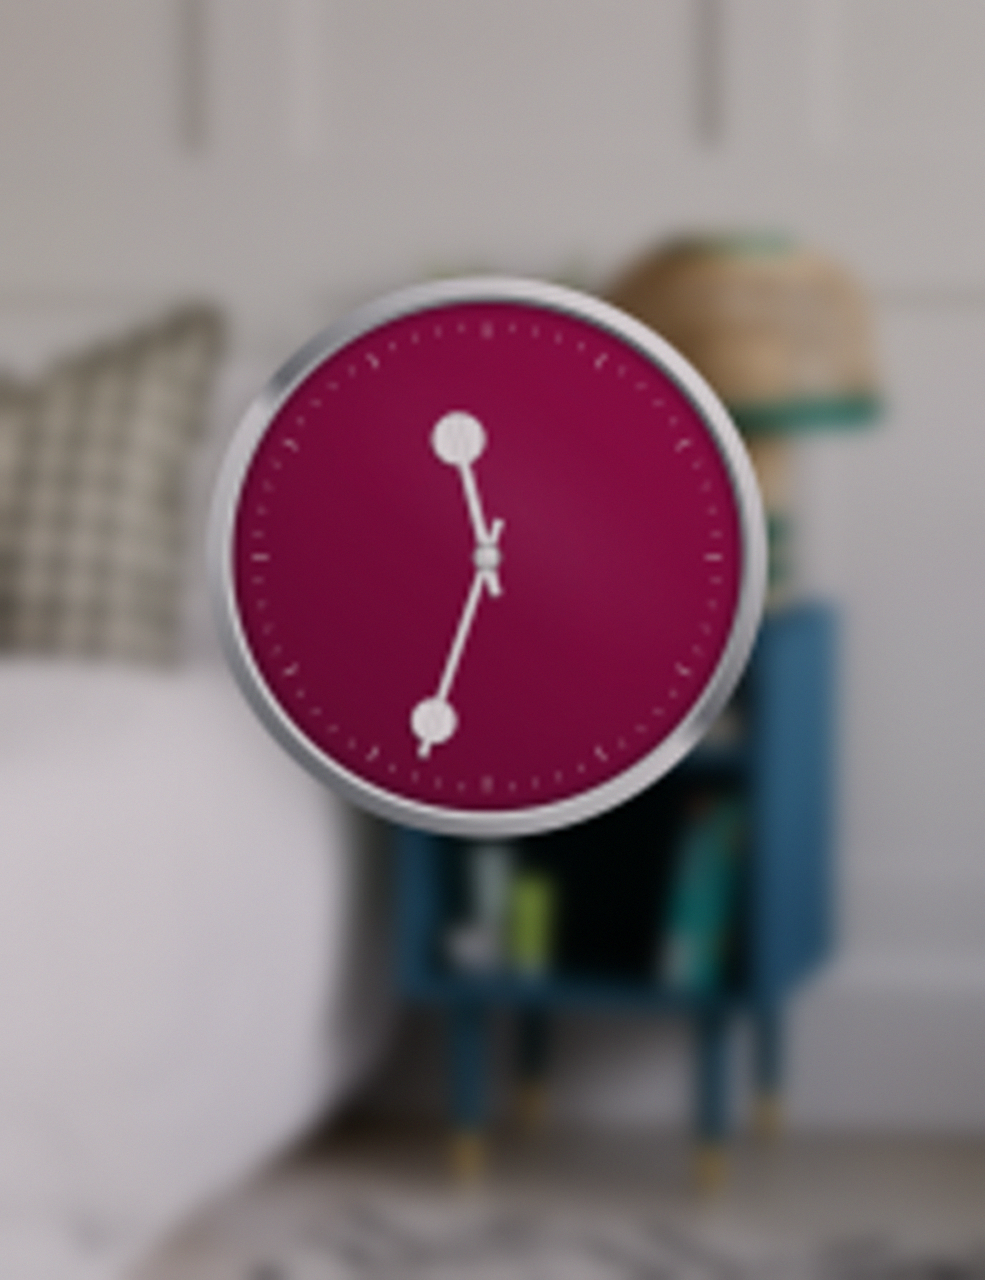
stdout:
h=11 m=33
